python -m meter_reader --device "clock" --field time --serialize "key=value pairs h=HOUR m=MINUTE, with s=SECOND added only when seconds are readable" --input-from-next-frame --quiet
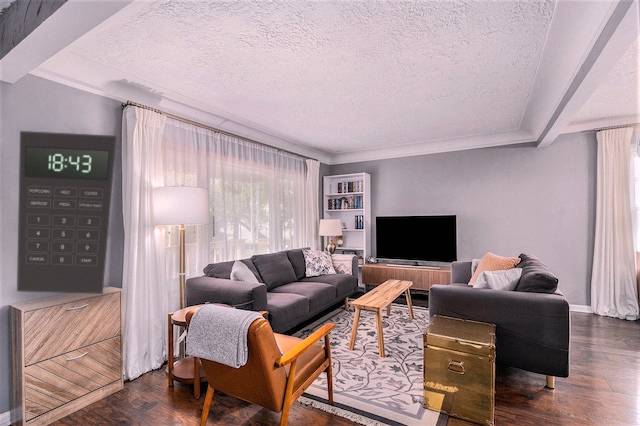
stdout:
h=18 m=43
